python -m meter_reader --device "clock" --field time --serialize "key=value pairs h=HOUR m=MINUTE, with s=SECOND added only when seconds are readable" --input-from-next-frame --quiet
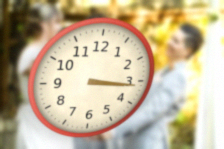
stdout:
h=3 m=16
